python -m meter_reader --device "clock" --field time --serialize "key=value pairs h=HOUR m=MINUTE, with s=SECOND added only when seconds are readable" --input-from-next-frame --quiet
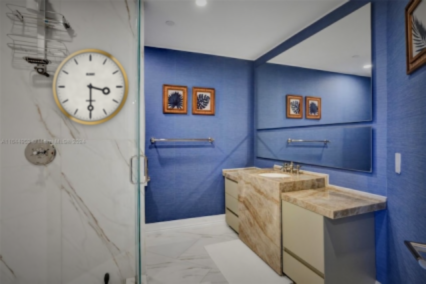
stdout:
h=3 m=30
